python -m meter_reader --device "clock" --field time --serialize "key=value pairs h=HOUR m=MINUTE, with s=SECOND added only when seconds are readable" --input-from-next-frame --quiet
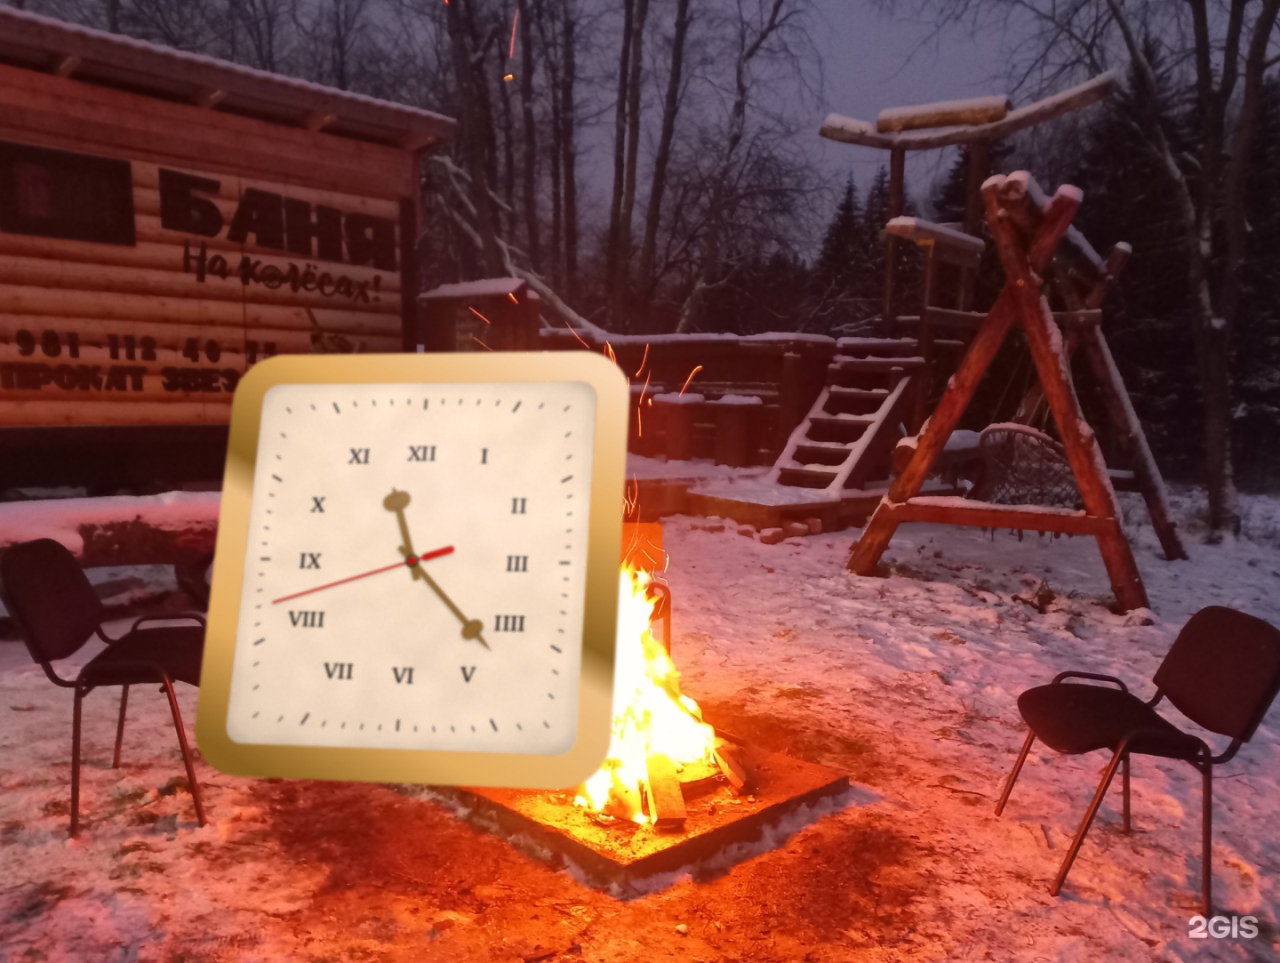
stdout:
h=11 m=22 s=42
